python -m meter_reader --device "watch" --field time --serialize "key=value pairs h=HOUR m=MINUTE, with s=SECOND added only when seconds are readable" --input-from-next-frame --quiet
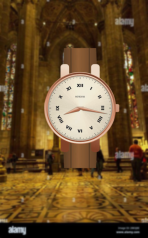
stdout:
h=8 m=17
